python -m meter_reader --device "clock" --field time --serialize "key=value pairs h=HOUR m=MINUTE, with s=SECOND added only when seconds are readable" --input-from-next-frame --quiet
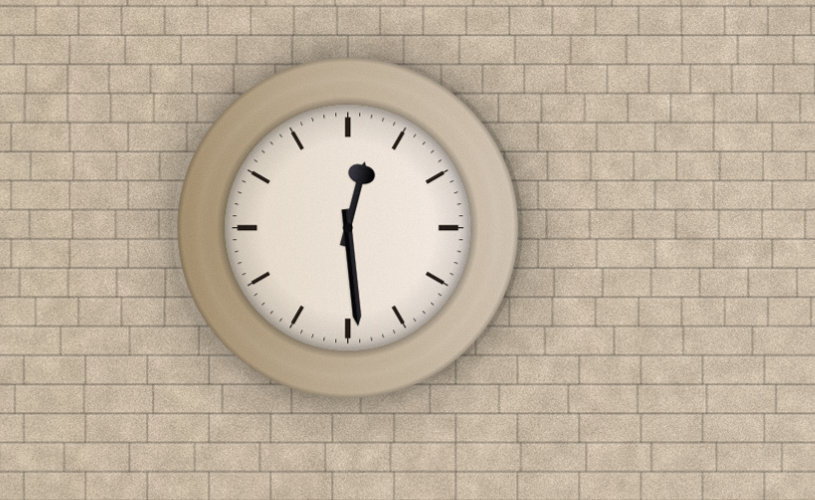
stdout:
h=12 m=29
